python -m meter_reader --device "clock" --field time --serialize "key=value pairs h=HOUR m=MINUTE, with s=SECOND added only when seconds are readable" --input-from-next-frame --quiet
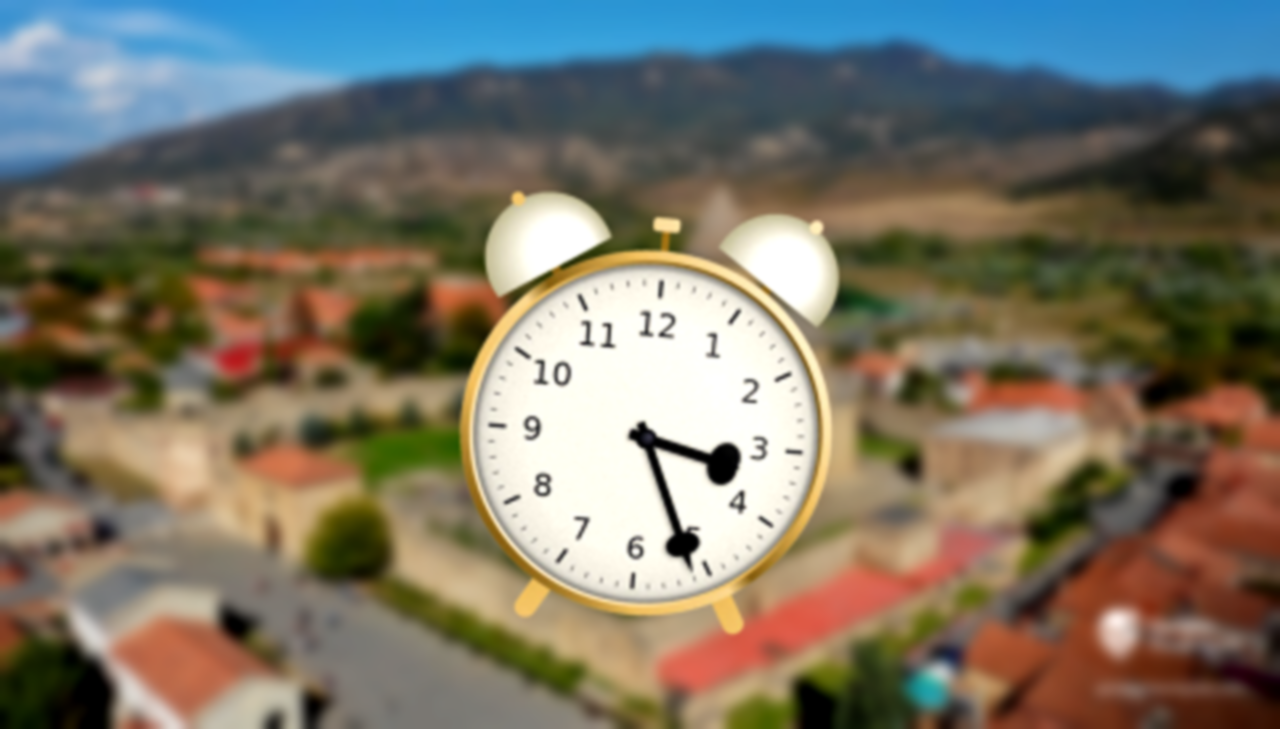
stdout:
h=3 m=26
